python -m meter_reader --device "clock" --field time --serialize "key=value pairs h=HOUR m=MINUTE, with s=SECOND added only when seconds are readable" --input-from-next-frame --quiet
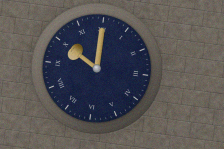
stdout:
h=10 m=0
